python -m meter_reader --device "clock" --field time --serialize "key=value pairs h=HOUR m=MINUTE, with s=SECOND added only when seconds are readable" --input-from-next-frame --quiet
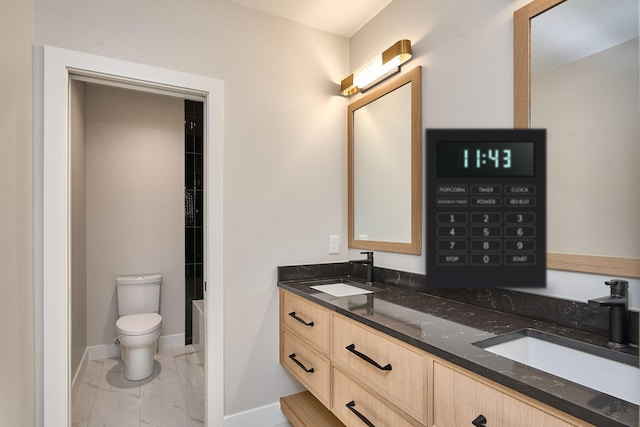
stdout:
h=11 m=43
